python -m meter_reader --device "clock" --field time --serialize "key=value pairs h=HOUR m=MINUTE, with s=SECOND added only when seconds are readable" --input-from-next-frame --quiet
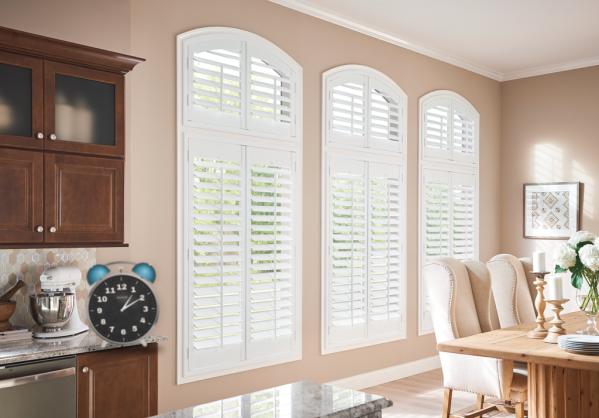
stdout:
h=1 m=10
